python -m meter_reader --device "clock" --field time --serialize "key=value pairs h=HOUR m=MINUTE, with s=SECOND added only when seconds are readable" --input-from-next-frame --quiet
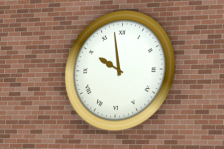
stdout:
h=9 m=58
